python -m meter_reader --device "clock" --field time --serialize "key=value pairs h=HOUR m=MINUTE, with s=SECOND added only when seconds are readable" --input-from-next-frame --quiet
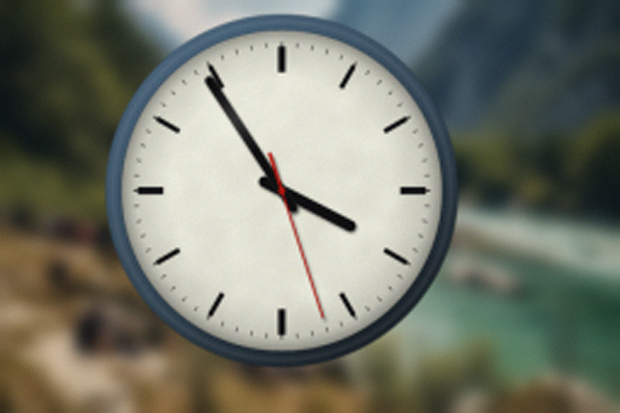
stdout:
h=3 m=54 s=27
